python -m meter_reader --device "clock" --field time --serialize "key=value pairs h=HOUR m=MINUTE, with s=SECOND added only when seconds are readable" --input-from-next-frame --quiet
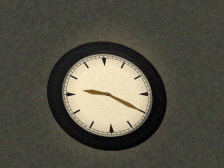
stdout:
h=9 m=20
